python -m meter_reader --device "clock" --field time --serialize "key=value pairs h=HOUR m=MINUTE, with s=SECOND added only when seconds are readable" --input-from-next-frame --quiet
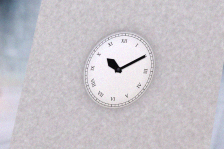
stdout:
h=10 m=10
